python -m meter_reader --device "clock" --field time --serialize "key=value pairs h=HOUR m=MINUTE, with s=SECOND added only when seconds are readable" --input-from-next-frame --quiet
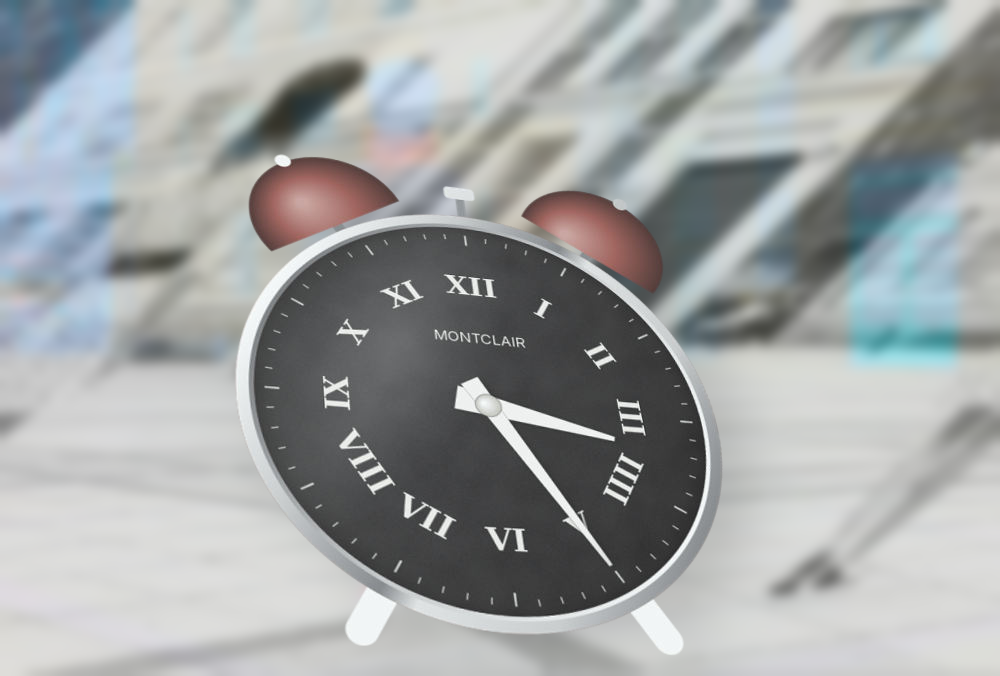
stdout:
h=3 m=25
